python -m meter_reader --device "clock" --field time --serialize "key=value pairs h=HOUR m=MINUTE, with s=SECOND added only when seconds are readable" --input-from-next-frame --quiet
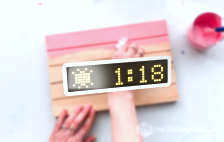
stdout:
h=1 m=18
